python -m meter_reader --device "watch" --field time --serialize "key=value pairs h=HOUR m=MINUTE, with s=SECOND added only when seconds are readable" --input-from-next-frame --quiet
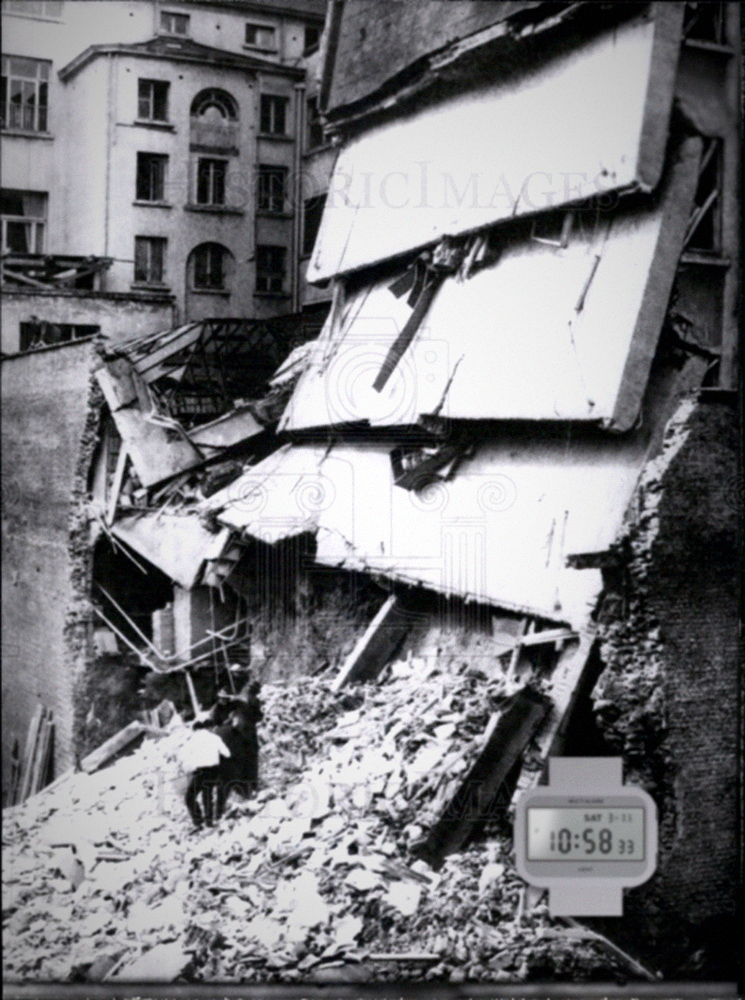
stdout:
h=10 m=58
